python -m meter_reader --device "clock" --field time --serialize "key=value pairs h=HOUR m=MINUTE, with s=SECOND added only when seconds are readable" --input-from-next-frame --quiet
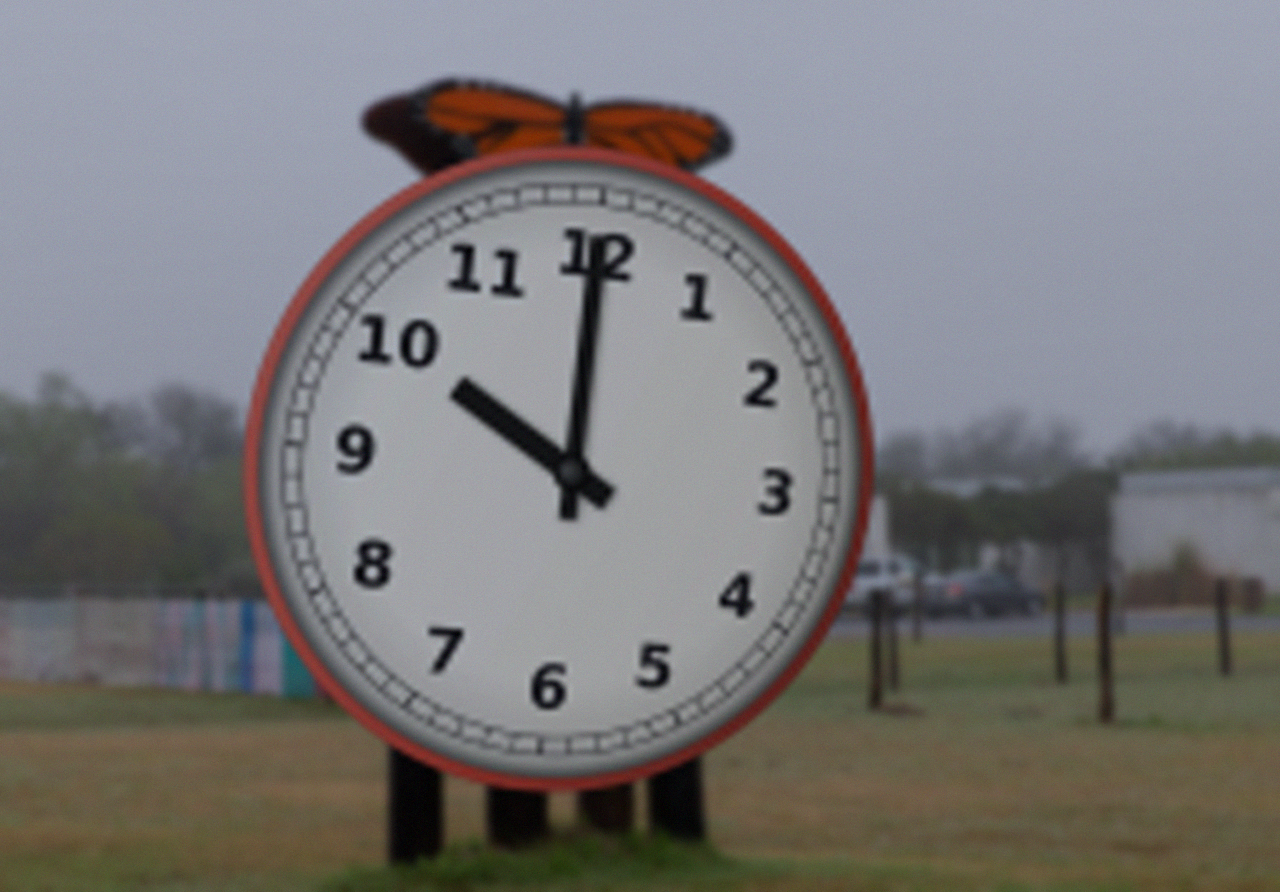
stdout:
h=10 m=0
